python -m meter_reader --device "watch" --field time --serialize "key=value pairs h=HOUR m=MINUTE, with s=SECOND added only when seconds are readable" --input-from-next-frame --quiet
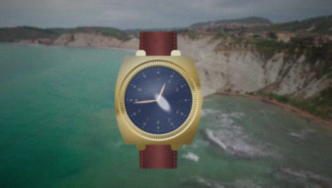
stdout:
h=12 m=44
